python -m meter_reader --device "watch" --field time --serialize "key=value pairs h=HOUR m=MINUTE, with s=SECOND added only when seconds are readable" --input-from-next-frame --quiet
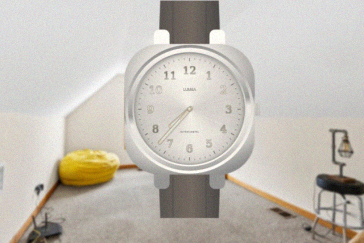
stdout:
h=7 m=37
